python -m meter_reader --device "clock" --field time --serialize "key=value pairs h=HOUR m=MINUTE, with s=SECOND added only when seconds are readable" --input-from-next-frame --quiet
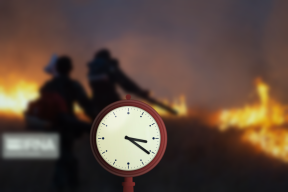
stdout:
h=3 m=21
